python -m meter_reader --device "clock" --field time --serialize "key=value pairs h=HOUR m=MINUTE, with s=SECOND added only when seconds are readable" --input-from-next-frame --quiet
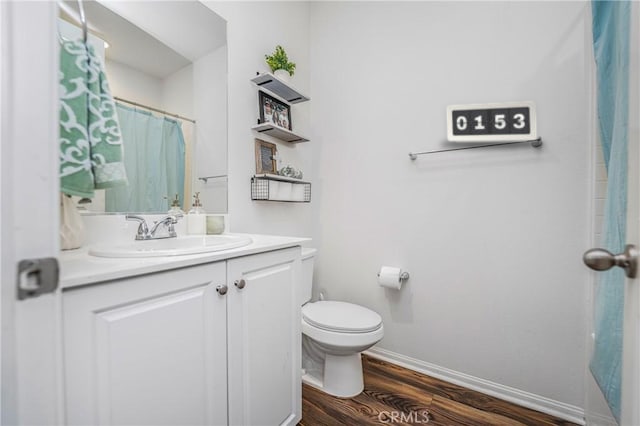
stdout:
h=1 m=53
